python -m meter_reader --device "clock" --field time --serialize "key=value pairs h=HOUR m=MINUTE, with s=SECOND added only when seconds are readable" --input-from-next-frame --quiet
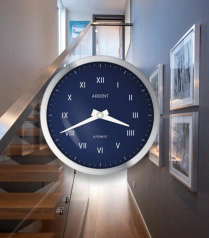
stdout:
h=3 m=41
